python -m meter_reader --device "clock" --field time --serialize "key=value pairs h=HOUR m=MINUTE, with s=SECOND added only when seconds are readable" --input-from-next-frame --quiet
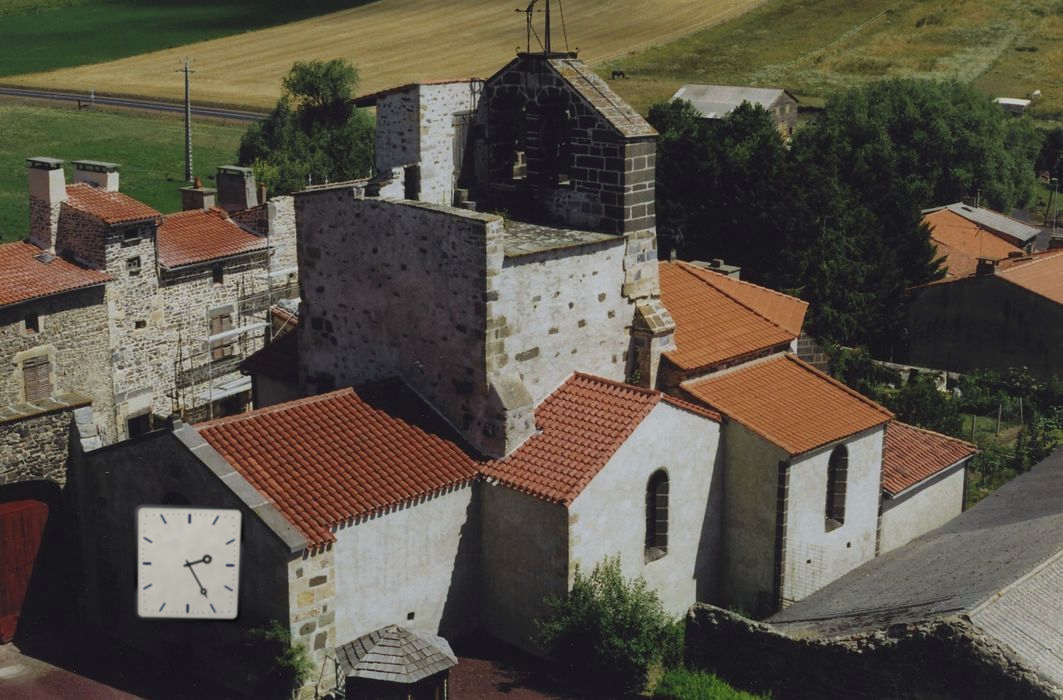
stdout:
h=2 m=25
